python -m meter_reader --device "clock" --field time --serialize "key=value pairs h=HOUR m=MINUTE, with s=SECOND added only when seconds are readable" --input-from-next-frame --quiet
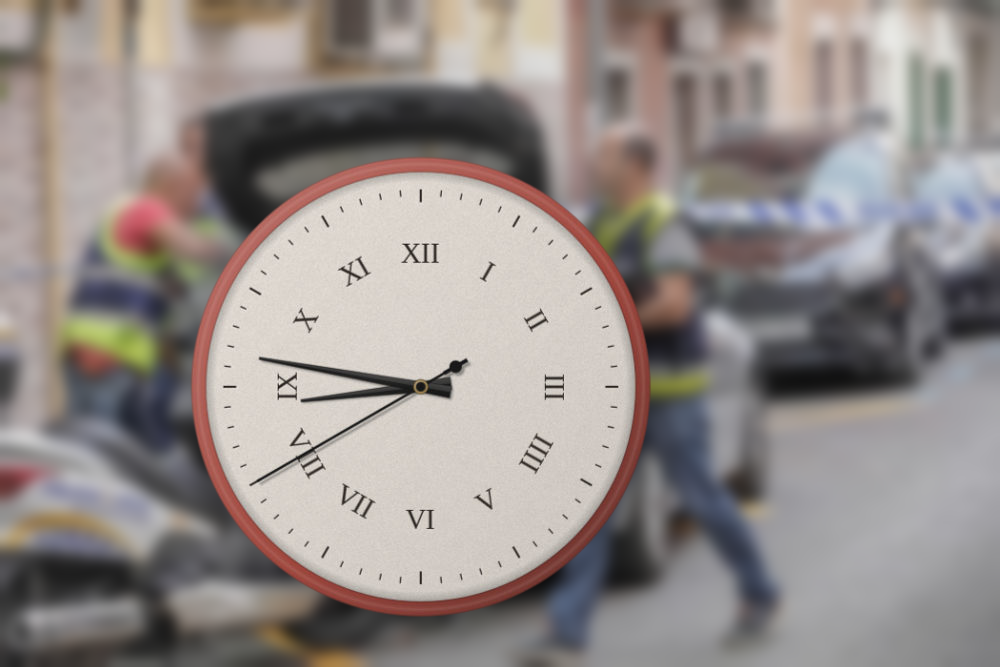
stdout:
h=8 m=46 s=40
